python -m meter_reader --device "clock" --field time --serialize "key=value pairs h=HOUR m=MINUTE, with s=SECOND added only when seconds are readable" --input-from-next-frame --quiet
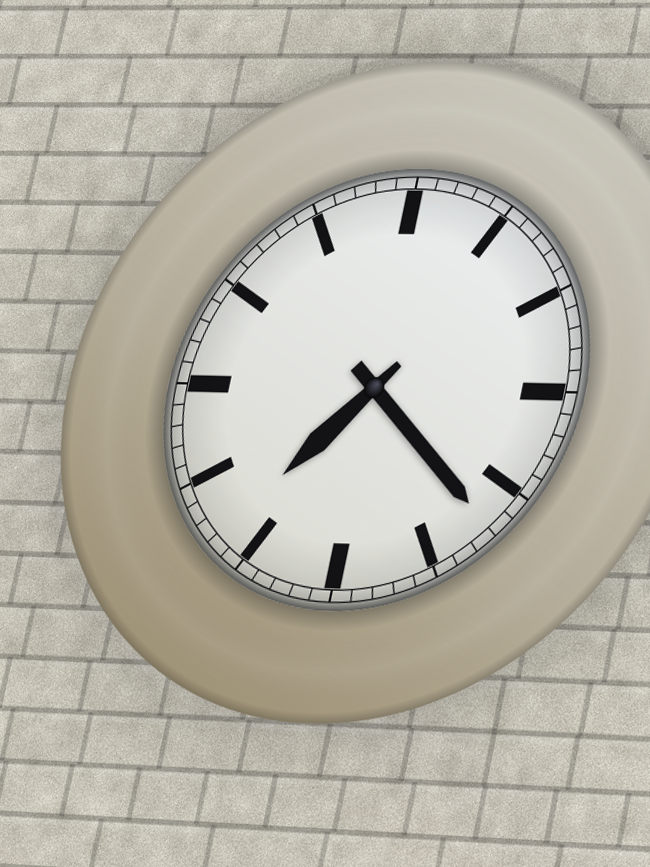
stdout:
h=7 m=22
